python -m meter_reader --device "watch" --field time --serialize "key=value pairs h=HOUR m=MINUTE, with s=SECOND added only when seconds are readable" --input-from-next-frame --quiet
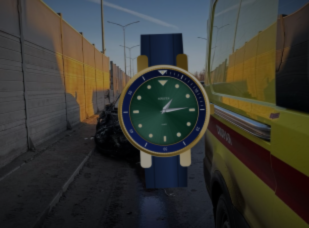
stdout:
h=1 m=14
